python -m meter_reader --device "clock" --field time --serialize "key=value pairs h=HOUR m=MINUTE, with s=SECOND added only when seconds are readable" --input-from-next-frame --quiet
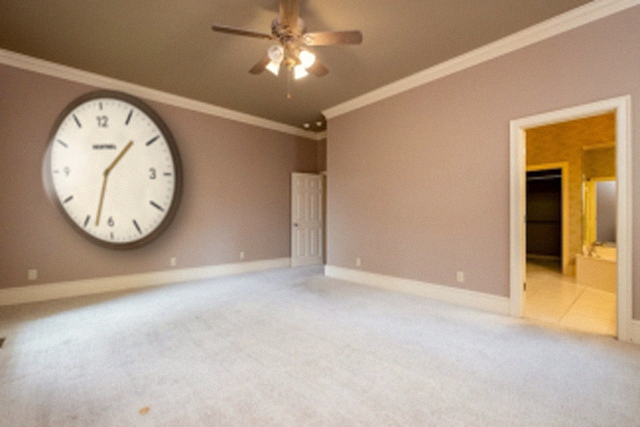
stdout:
h=1 m=33
